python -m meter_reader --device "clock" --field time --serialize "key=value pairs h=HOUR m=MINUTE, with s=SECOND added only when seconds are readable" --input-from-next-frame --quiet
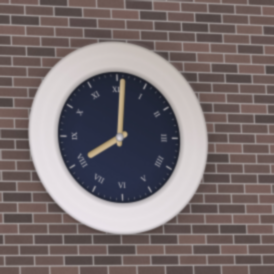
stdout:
h=8 m=1
